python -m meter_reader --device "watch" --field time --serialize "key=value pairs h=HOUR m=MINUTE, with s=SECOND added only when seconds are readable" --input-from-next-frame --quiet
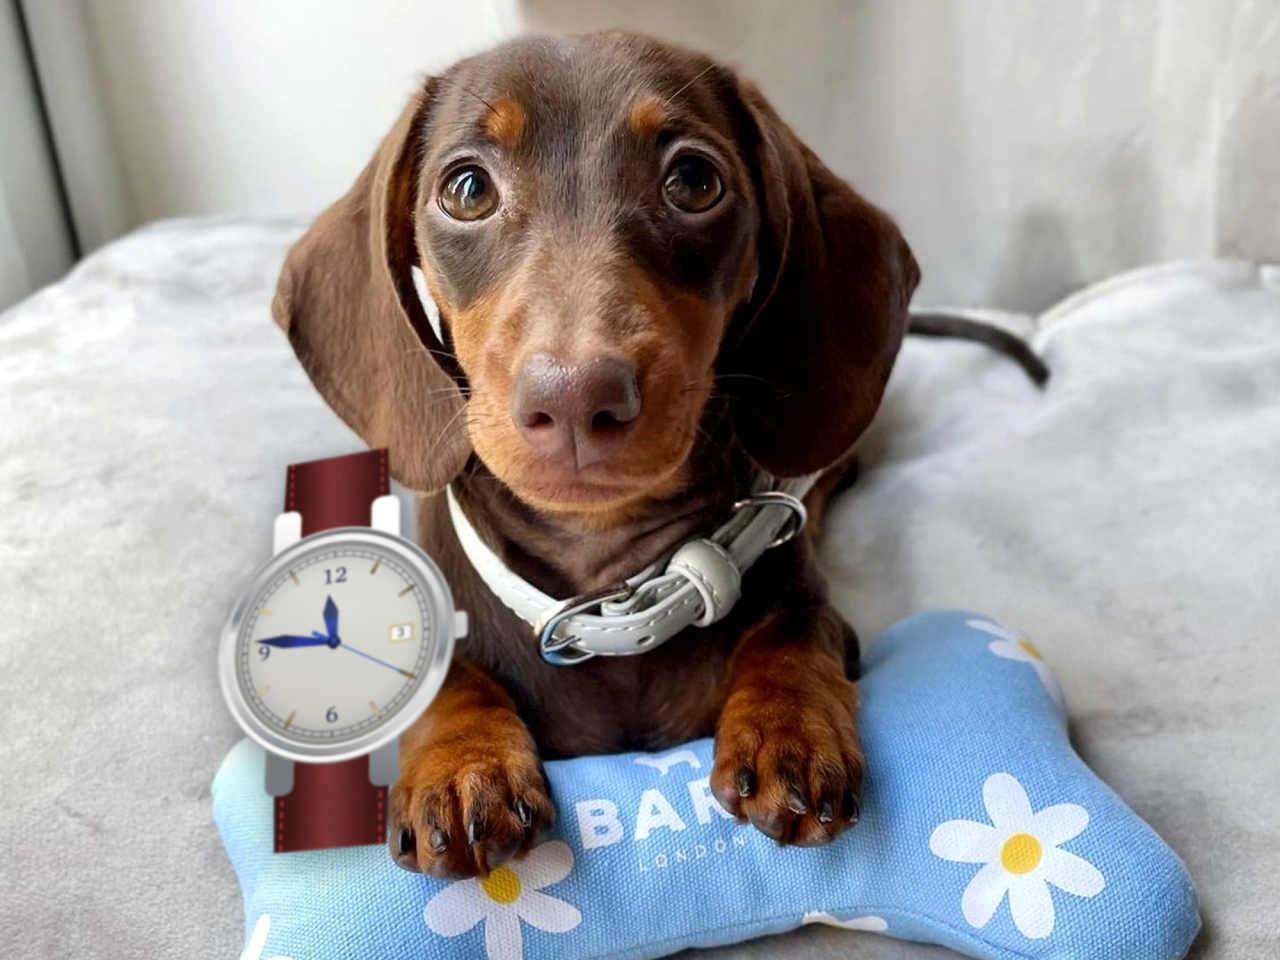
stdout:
h=11 m=46 s=20
